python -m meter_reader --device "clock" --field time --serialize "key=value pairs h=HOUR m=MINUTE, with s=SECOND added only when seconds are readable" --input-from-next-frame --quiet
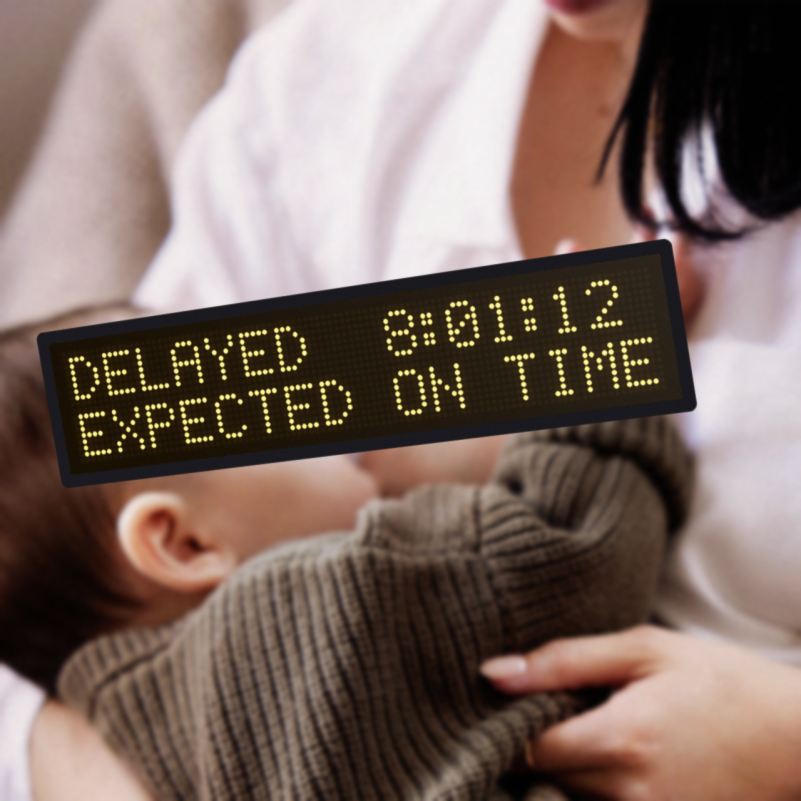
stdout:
h=8 m=1 s=12
